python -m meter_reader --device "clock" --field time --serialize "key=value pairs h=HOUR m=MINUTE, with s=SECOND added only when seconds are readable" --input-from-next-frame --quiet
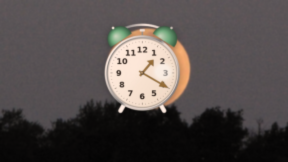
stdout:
h=1 m=20
